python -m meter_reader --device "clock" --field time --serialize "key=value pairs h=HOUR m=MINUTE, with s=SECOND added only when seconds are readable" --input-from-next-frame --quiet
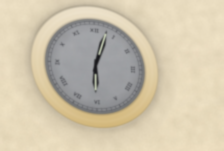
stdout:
h=6 m=3
